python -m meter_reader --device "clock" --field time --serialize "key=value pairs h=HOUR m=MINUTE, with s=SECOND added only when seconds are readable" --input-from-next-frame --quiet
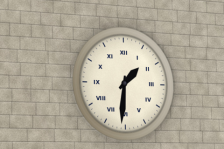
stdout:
h=1 m=31
